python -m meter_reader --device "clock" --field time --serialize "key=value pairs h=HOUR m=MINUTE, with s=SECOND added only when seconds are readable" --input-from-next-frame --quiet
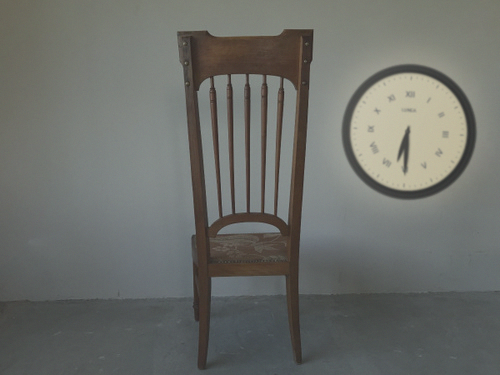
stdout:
h=6 m=30
